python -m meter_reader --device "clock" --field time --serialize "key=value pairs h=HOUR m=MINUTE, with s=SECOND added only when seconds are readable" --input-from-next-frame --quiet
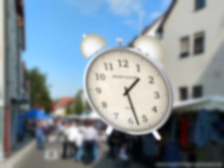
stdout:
h=1 m=28
